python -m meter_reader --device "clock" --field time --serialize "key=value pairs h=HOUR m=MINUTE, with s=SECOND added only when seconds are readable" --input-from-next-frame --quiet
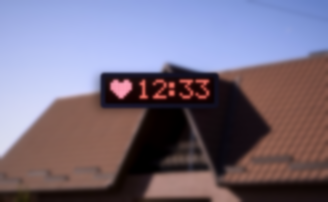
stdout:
h=12 m=33
